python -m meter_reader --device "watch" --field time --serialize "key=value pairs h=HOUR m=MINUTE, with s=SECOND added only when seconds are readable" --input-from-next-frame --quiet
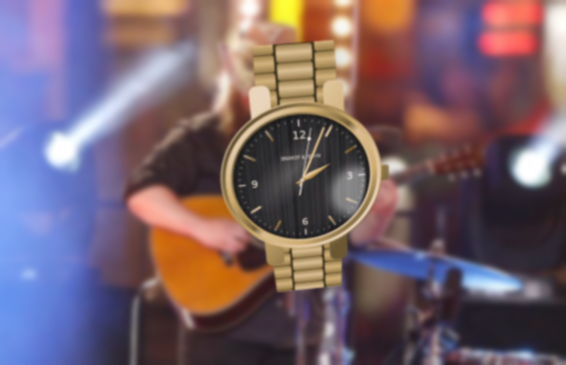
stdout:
h=2 m=4 s=2
